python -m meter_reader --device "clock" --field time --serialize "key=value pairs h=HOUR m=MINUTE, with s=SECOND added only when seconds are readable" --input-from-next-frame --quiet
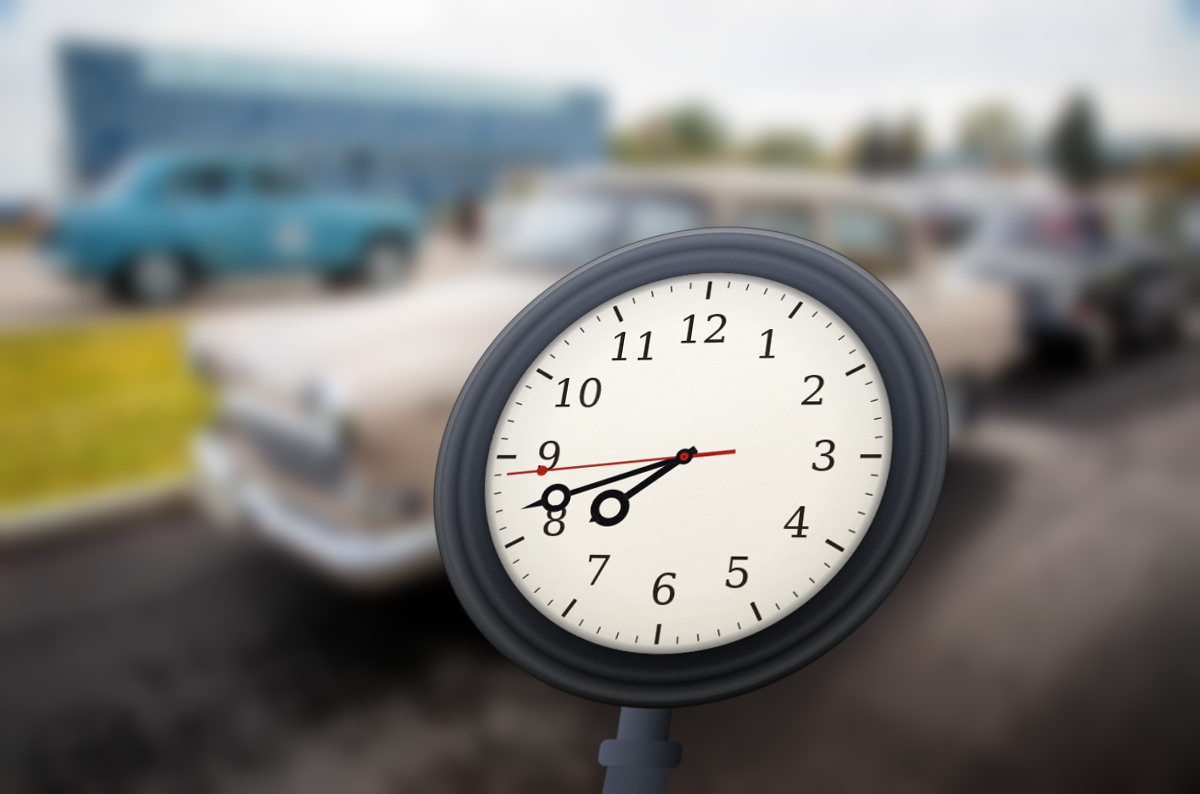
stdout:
h=7 m=41 s=44
